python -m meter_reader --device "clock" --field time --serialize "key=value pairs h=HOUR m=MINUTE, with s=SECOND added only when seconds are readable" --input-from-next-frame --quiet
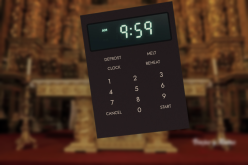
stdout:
h=9 m=59
